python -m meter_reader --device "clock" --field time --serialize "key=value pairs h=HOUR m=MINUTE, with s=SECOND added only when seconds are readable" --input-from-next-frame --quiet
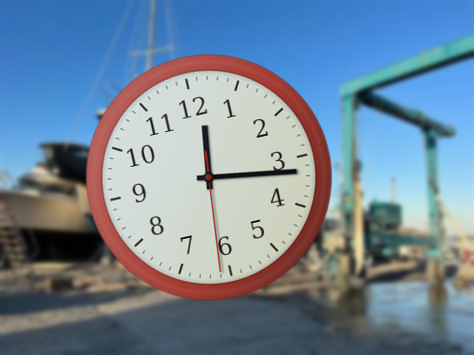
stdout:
h=12 m=16 s=31
